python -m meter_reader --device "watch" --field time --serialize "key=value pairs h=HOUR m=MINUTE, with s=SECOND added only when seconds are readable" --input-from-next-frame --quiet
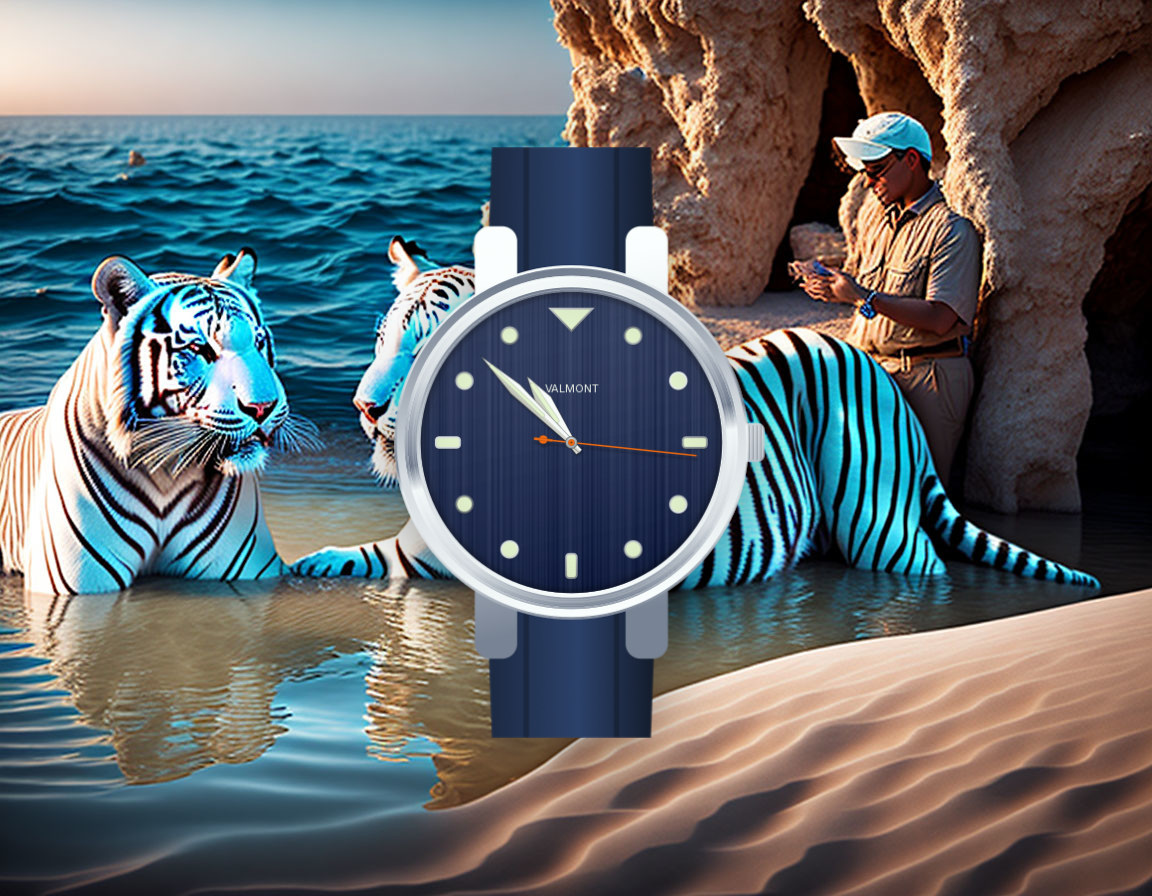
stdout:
h=10 m=52 s=16
